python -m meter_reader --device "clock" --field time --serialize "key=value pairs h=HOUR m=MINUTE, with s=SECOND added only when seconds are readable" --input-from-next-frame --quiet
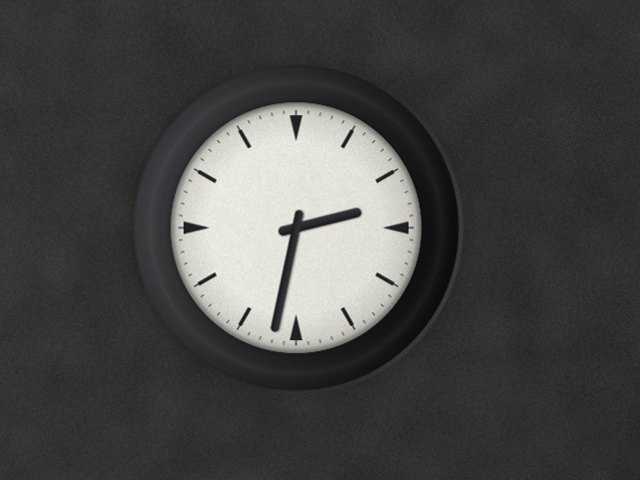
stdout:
h=2 m=32
